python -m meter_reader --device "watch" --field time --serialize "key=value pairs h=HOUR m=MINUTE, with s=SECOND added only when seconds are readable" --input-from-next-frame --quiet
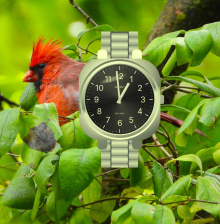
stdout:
h=12 m=59
